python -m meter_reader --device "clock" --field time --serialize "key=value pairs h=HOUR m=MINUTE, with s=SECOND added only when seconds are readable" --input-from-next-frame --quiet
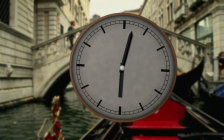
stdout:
h=6 m=2
